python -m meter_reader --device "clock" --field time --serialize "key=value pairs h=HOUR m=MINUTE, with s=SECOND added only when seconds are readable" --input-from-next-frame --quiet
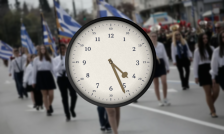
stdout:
h=4 m=26
